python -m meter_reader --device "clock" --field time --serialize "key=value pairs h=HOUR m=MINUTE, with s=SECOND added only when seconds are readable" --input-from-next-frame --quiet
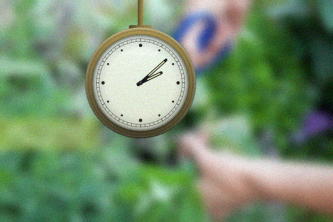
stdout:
h=2 m=8
